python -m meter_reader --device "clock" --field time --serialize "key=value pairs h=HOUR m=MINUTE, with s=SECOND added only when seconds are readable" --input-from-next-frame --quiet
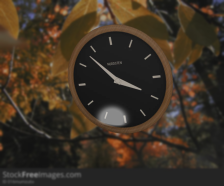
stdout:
h=3 m=53
